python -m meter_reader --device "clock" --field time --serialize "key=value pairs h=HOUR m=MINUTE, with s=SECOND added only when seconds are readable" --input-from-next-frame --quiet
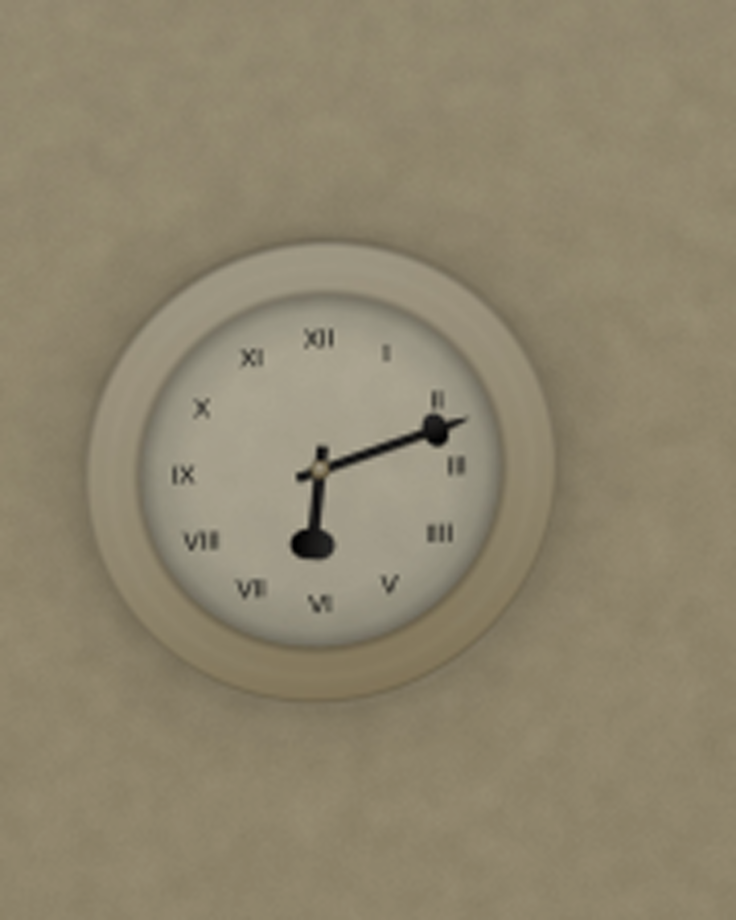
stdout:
h=6 m=12
